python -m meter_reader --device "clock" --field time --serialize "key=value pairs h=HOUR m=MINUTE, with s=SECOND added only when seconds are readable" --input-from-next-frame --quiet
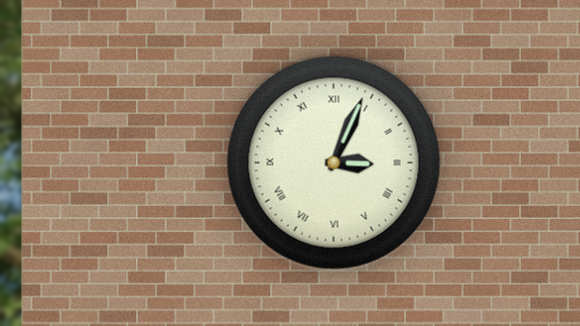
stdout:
h=3 m=4
